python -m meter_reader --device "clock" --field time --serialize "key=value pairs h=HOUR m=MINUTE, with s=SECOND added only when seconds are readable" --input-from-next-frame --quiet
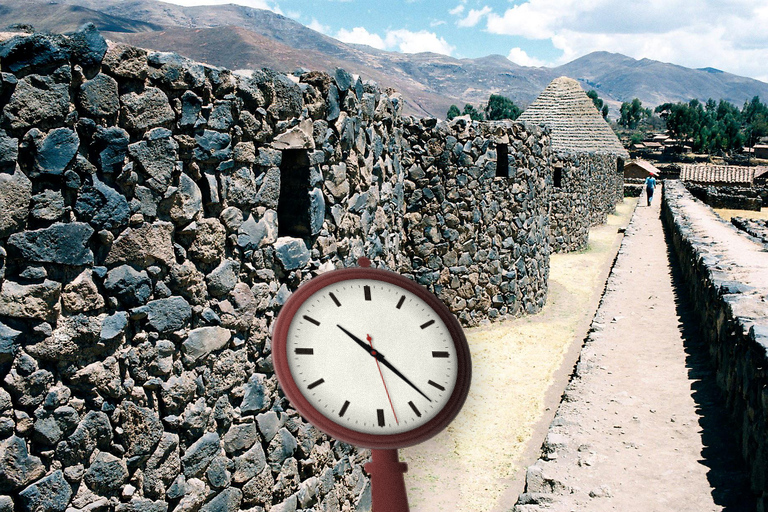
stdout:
h=10 m=22 s=28
